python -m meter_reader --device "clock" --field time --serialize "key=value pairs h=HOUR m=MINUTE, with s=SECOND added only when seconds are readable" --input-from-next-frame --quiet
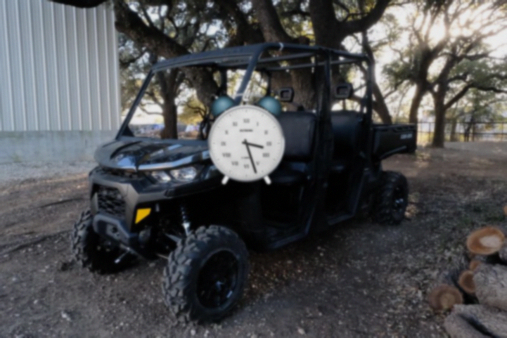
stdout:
h=3 m=27
